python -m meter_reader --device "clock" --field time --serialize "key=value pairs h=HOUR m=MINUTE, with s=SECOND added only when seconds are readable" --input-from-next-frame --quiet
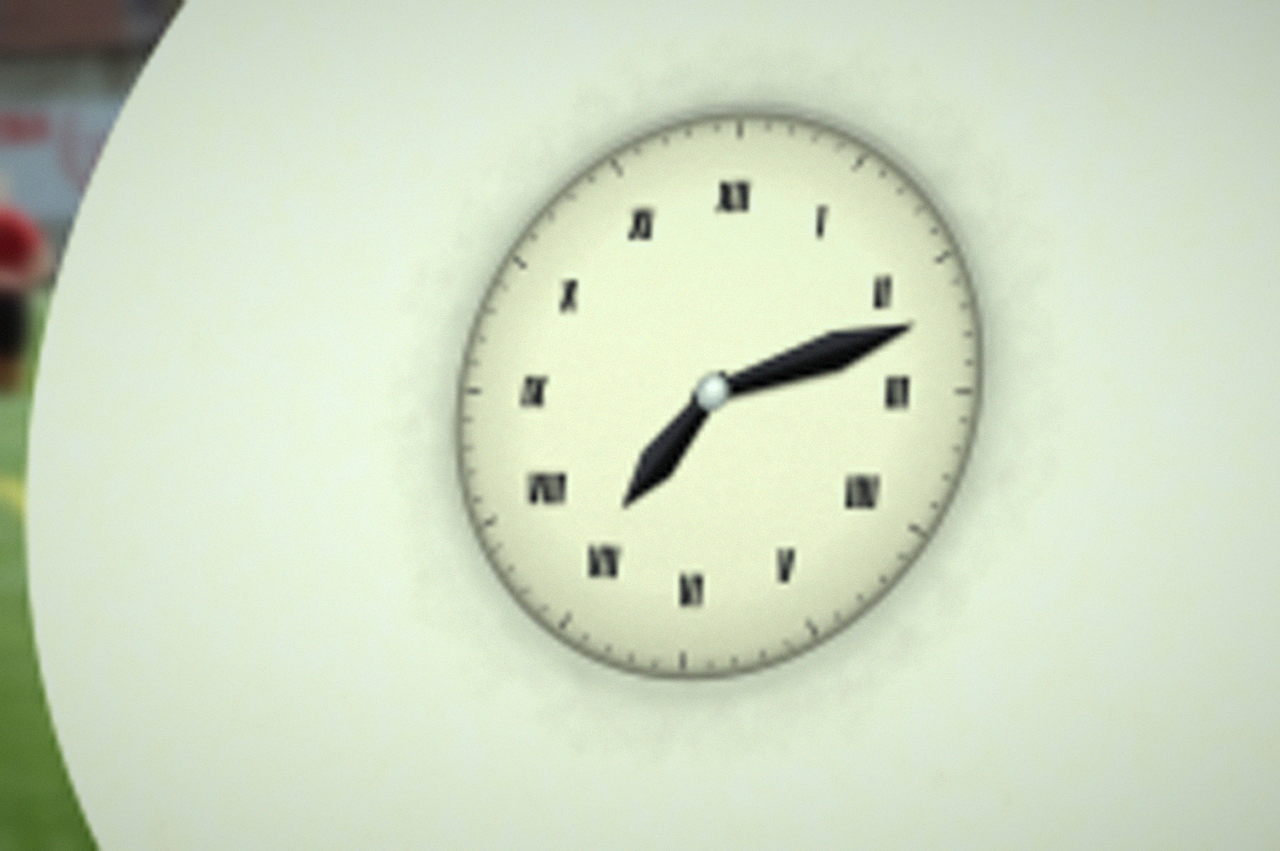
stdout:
h=7 m=12
